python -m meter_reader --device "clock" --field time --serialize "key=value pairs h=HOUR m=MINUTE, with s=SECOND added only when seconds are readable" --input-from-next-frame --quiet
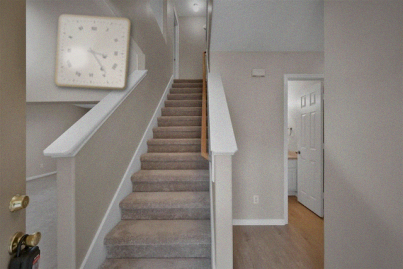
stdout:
h=3 m=24
